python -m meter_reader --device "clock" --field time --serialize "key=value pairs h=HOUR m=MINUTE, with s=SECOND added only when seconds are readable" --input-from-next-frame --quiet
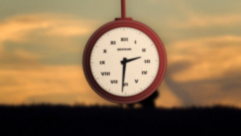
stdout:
h=2 m=31
